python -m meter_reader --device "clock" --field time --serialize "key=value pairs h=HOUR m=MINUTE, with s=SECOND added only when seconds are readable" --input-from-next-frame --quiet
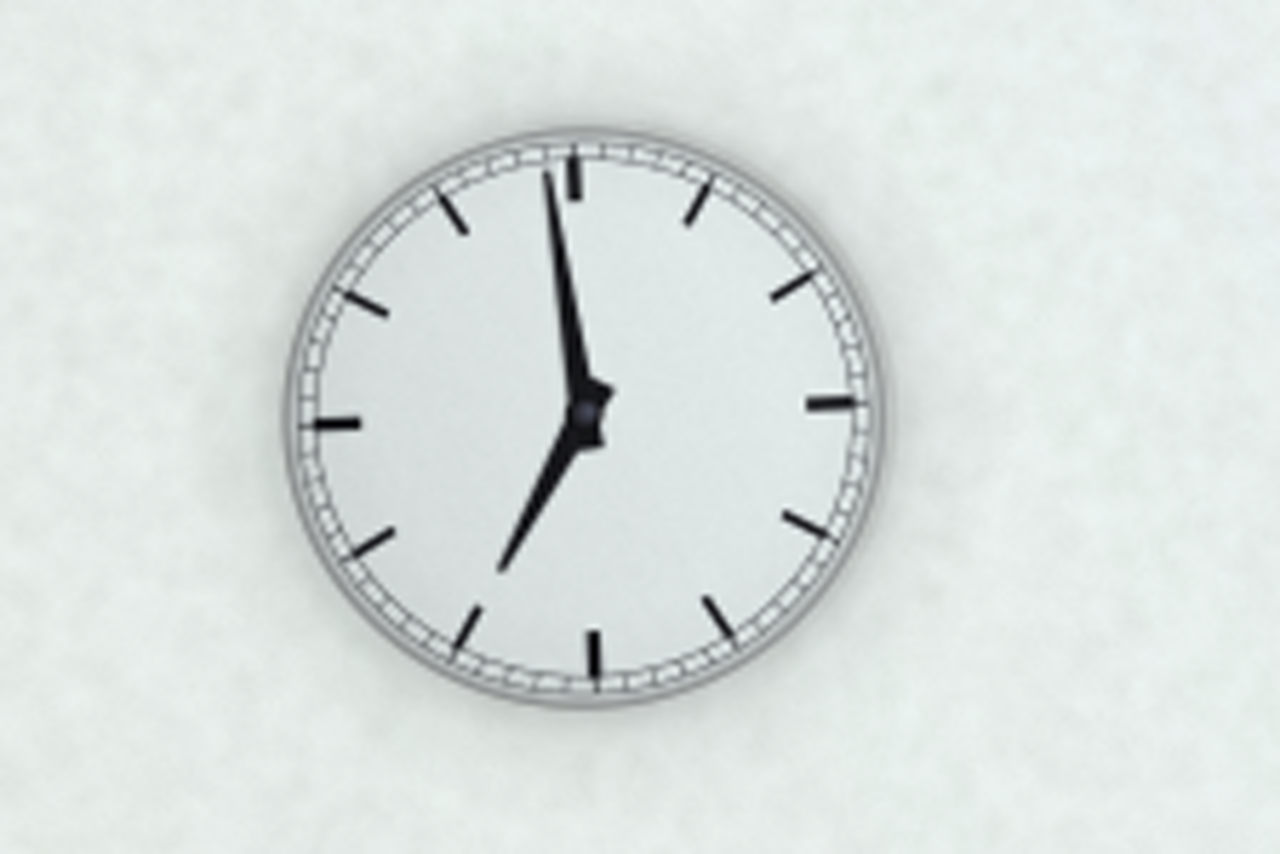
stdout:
h=6 m=59
